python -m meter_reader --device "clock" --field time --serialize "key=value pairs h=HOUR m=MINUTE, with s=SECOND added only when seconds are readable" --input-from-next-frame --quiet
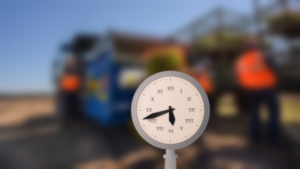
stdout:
h=5 m=42
